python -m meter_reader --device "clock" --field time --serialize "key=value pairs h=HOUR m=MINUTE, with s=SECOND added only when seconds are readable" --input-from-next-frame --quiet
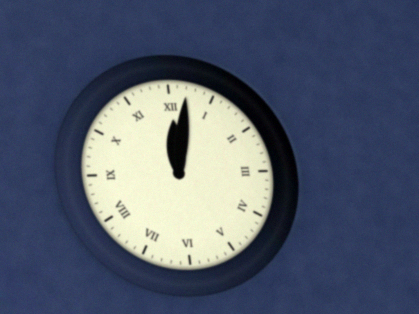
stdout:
h=12 m=2
